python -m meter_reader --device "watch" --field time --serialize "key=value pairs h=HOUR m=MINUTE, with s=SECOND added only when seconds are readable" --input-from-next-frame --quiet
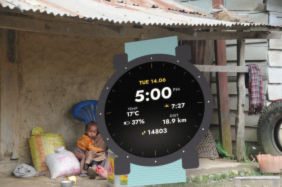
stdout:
h=5 m=0
